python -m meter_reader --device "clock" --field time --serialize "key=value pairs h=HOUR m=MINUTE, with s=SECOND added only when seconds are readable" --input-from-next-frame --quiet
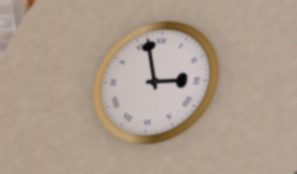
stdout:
h=2 m=57
